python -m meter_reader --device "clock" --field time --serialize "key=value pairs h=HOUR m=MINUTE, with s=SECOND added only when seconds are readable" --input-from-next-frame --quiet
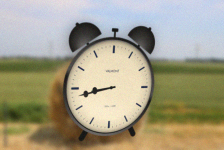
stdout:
h=8 m=43
